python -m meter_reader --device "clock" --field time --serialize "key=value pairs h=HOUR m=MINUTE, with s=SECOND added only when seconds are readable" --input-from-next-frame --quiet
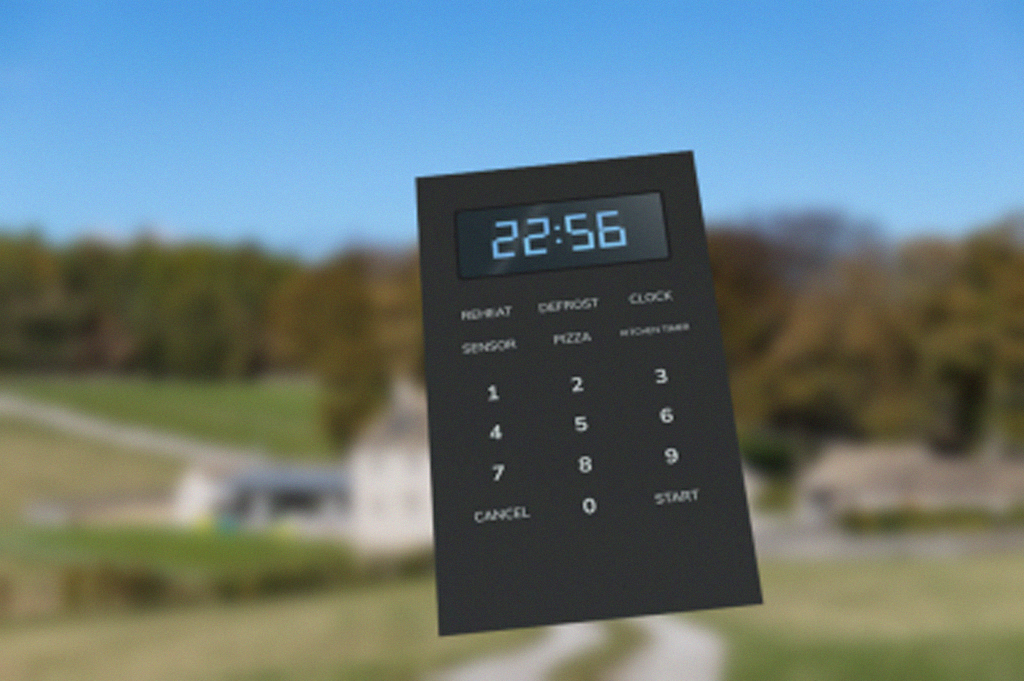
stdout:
h=22 m=56
